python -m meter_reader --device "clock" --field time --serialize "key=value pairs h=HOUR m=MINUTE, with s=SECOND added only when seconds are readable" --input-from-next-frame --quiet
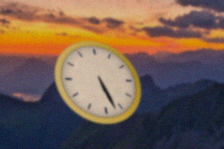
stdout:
h=5 m=27
